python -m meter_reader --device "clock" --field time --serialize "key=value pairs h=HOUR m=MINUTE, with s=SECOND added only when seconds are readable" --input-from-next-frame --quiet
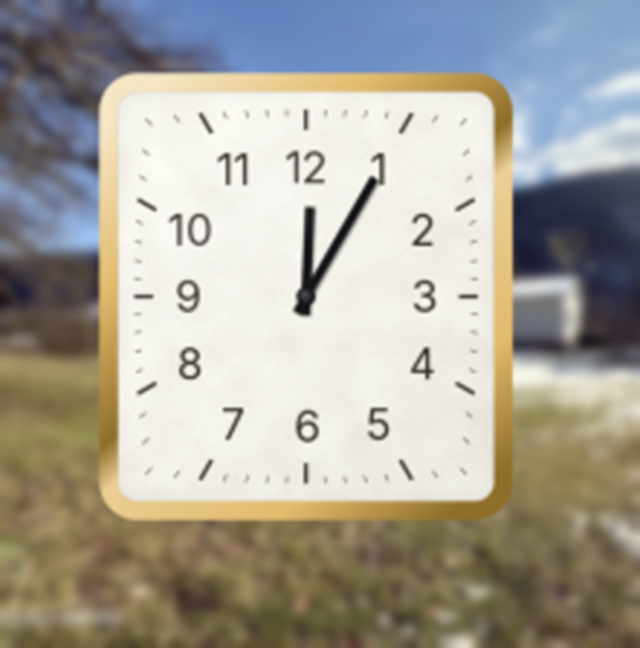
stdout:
h=12 m=5
